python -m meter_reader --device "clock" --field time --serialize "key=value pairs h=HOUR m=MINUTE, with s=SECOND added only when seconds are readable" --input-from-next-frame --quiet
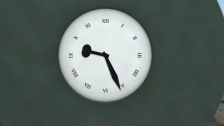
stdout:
h=9 m=26
